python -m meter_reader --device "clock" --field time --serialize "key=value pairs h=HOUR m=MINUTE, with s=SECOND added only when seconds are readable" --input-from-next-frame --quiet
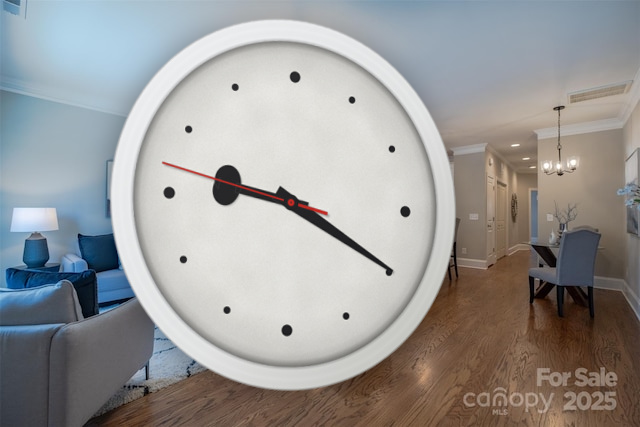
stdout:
h=9 m=19 s=47
